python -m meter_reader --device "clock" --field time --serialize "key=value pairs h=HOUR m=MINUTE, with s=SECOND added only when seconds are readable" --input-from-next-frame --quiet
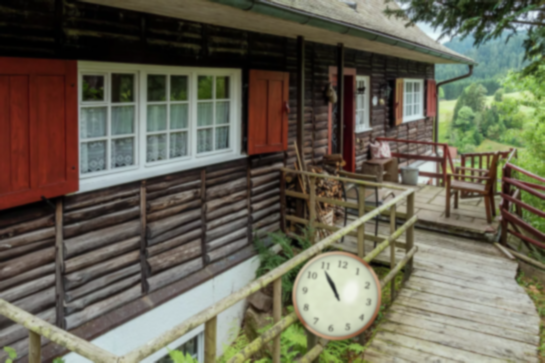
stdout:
h=10 m=54
